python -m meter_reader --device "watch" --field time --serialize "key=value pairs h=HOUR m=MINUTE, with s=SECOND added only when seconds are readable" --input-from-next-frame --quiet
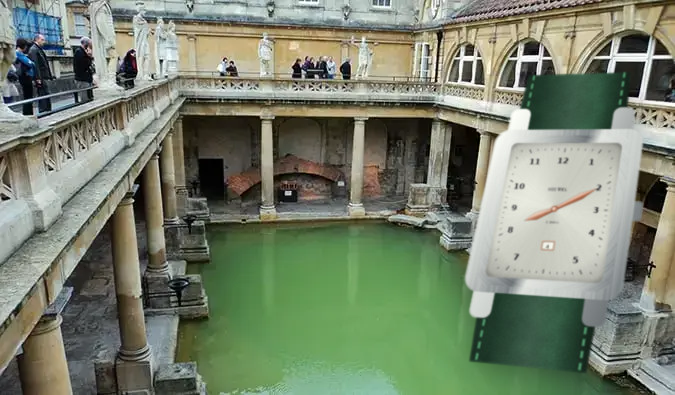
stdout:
h=8 m=10
